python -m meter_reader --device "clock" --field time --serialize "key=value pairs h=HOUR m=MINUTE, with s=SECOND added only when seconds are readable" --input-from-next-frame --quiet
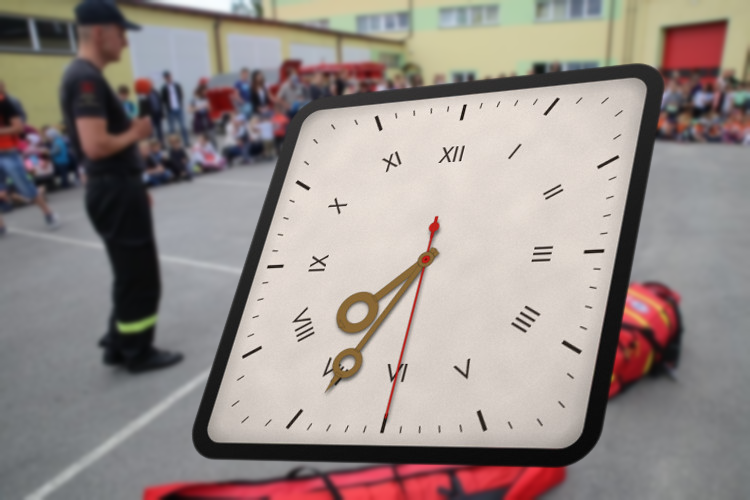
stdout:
h=7 m=34 s=30
